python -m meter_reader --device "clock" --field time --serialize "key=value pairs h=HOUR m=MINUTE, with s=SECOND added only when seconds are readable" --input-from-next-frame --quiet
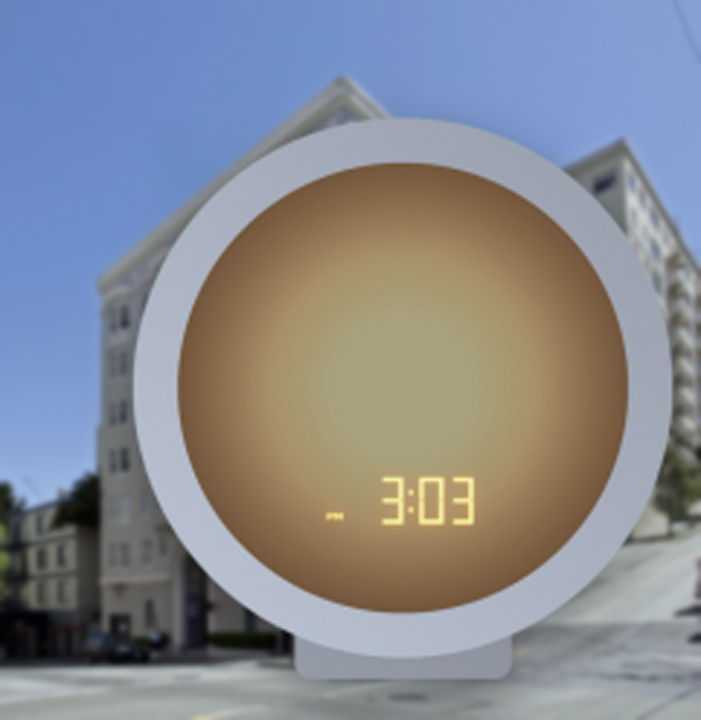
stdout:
h=3 m=3
